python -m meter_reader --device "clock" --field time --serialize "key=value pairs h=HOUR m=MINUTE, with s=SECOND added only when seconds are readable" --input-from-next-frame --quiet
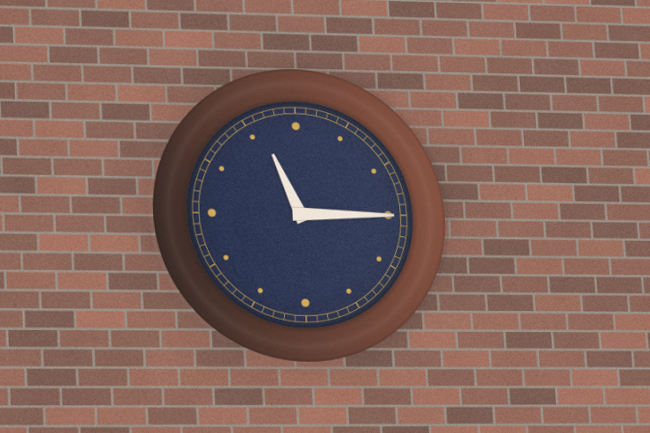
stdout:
h=11 m=15
